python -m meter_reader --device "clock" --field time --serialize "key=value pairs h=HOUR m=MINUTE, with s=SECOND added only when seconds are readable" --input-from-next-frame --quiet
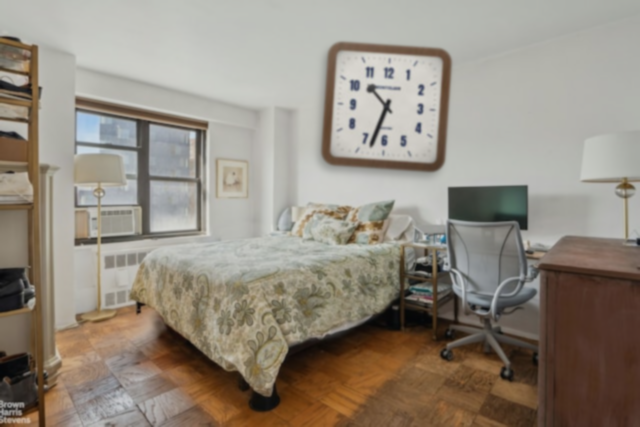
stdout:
h=10 m=33
